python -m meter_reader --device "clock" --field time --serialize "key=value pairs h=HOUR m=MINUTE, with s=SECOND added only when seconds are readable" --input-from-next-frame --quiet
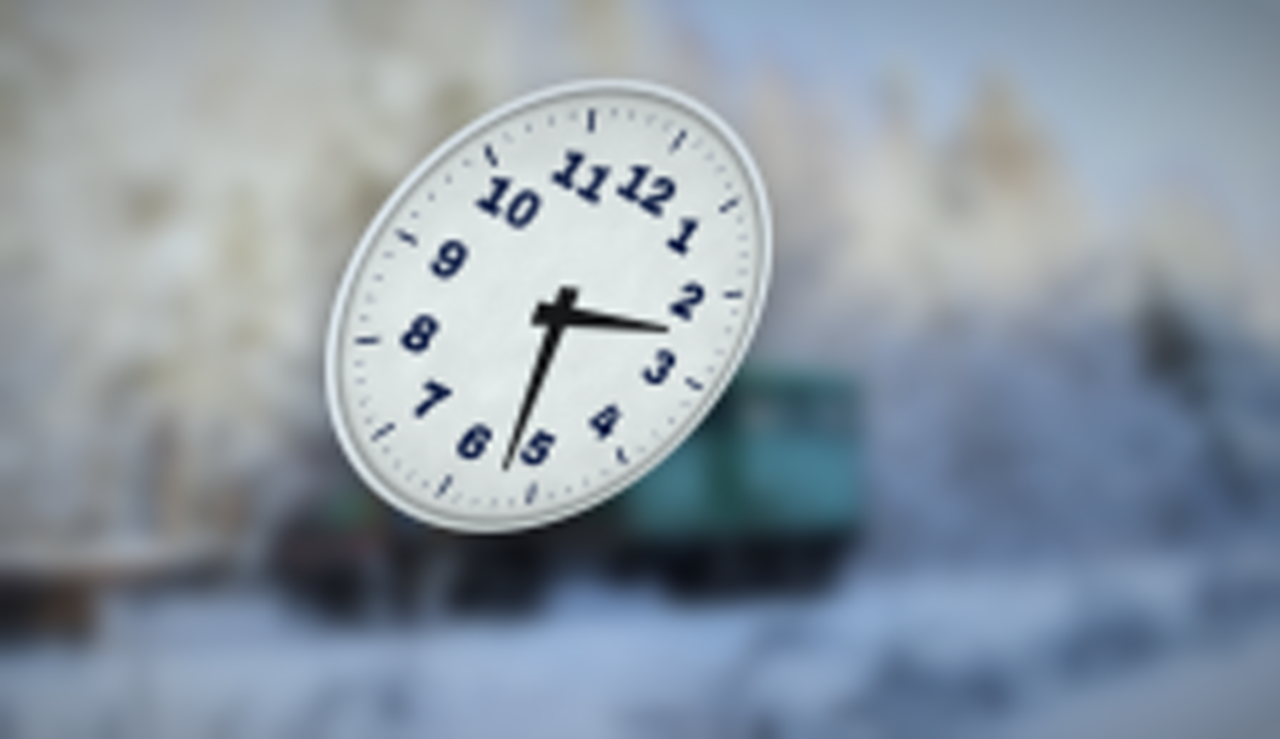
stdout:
h=2 m=27
